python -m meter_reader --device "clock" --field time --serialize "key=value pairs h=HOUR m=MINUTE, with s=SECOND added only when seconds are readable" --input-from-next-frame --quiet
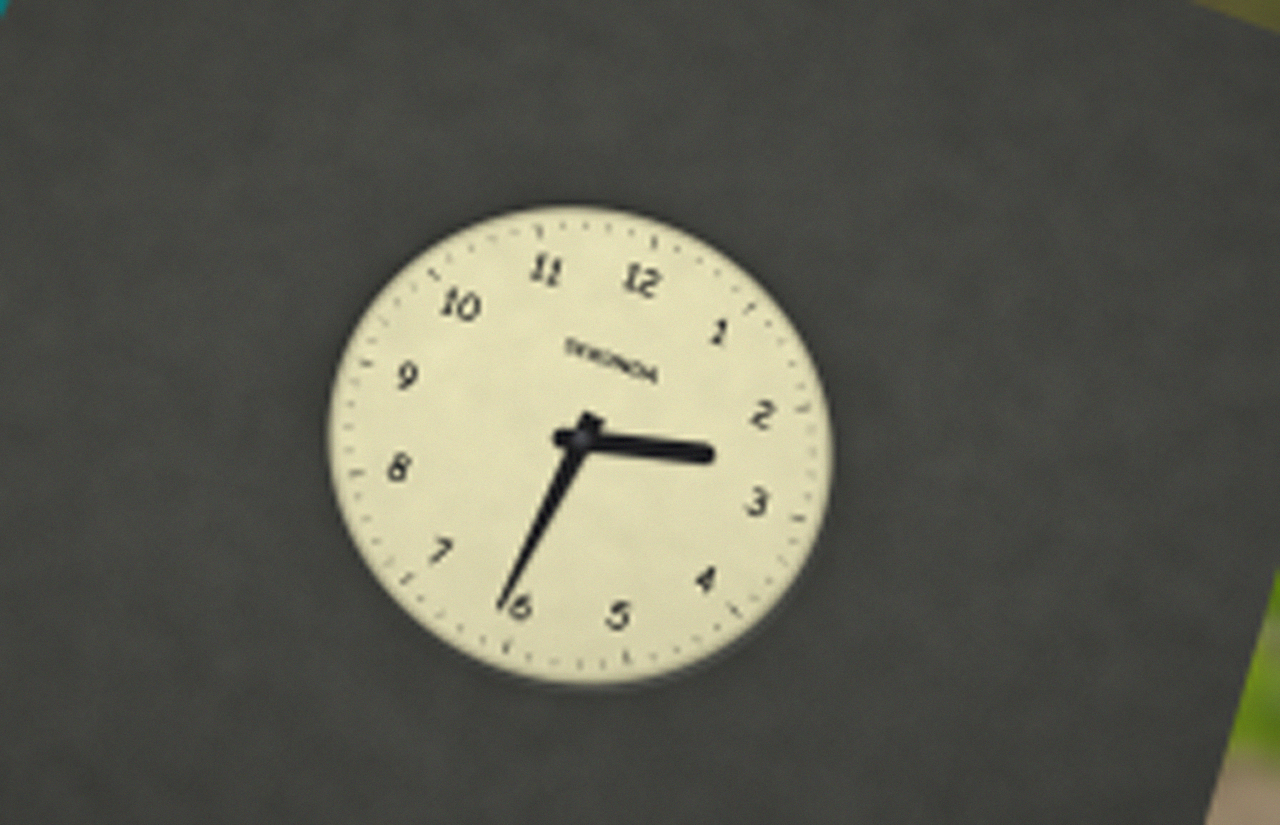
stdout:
h=2 m=31
